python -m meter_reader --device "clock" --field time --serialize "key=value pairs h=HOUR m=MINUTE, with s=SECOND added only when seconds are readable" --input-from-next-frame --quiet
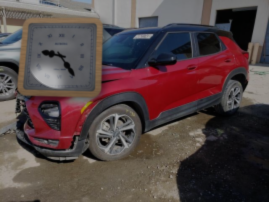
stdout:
h=9 m=24
